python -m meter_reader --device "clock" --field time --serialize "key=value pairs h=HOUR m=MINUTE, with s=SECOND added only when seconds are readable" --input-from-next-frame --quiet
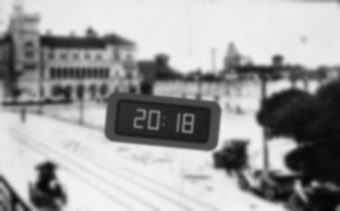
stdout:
h=20 m=18
